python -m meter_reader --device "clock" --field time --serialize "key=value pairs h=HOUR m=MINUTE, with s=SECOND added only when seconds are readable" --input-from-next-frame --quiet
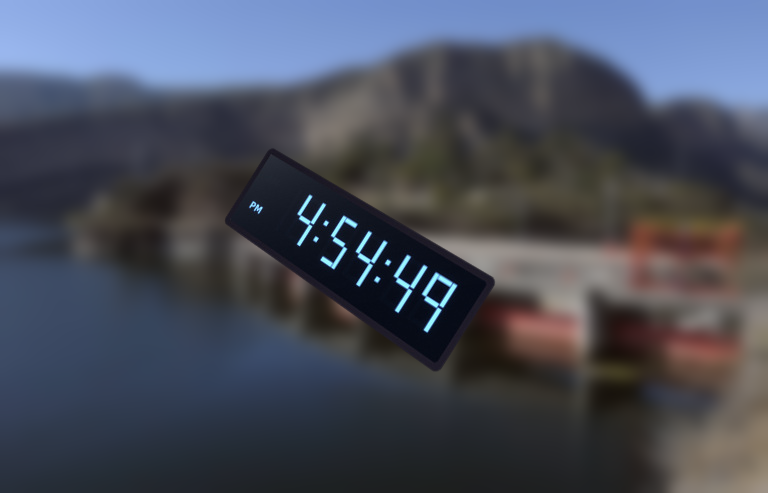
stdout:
h=4 m=54 s=49
